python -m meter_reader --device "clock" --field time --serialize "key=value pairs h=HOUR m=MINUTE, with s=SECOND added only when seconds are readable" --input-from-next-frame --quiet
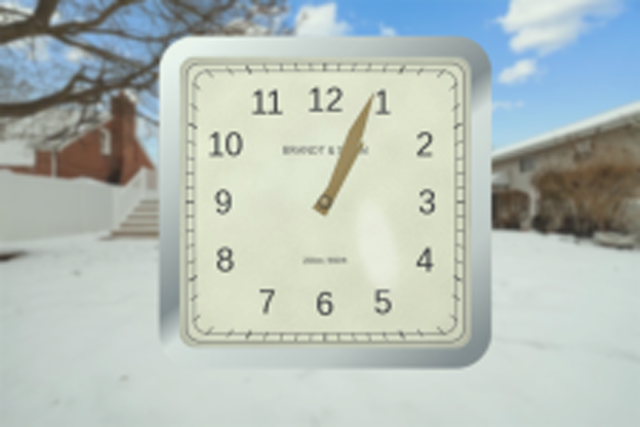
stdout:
h=1 m=4
